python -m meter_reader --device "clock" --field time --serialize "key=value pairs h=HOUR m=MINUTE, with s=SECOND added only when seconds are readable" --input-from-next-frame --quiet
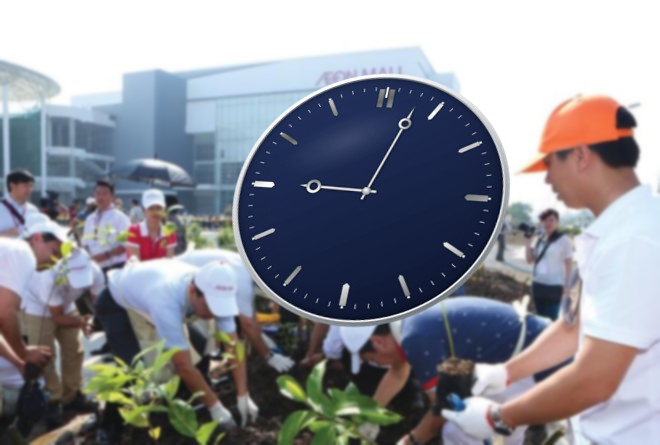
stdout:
h=9 m=3
